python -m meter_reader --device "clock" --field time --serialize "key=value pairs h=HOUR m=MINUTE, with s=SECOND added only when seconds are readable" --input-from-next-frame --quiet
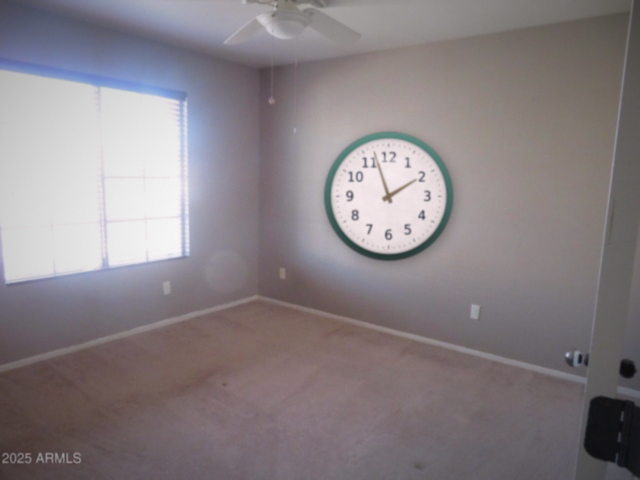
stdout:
h=1 m=57
